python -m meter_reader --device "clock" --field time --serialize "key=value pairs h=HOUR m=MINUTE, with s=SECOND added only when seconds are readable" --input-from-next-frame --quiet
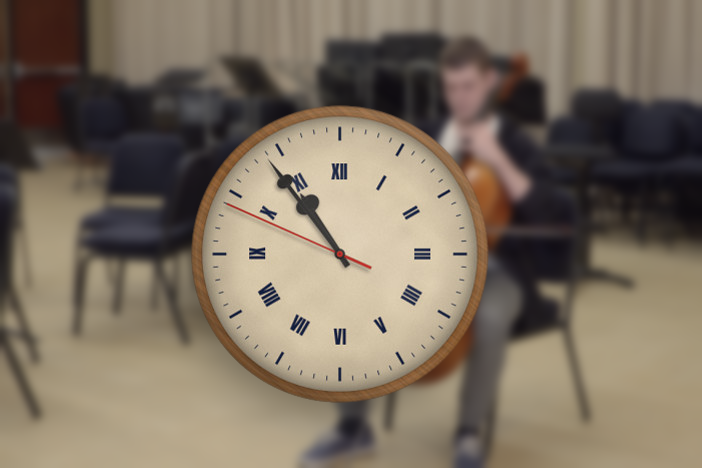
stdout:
h=10 m=53 s=49
